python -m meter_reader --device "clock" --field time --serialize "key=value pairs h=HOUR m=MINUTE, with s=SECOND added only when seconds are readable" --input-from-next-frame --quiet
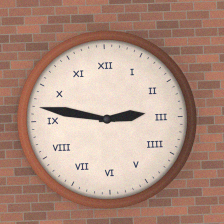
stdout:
h=2 m=47
